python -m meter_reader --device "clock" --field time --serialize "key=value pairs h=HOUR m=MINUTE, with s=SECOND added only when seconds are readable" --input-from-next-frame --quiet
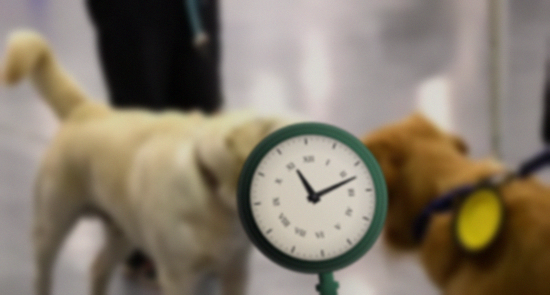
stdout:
h=11 m=12
